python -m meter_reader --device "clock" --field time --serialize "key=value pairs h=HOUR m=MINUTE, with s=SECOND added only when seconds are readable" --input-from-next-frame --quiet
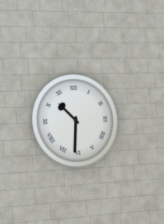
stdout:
h=10 m=31
